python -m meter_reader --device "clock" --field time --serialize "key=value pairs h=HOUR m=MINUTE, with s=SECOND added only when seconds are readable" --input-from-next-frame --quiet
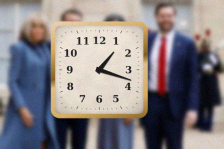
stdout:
h=1 m=18
